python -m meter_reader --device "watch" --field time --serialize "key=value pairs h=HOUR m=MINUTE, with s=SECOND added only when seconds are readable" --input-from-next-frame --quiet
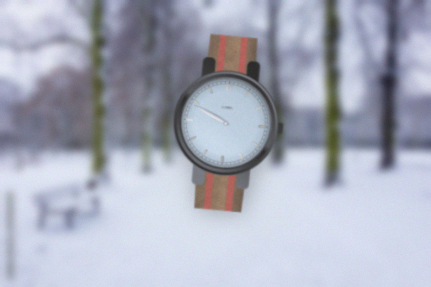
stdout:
h=9 m=49
